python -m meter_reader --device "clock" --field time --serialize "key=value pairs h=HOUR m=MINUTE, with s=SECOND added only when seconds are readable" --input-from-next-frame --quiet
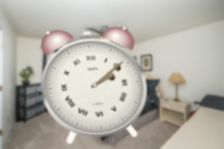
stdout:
h=2 m=9
